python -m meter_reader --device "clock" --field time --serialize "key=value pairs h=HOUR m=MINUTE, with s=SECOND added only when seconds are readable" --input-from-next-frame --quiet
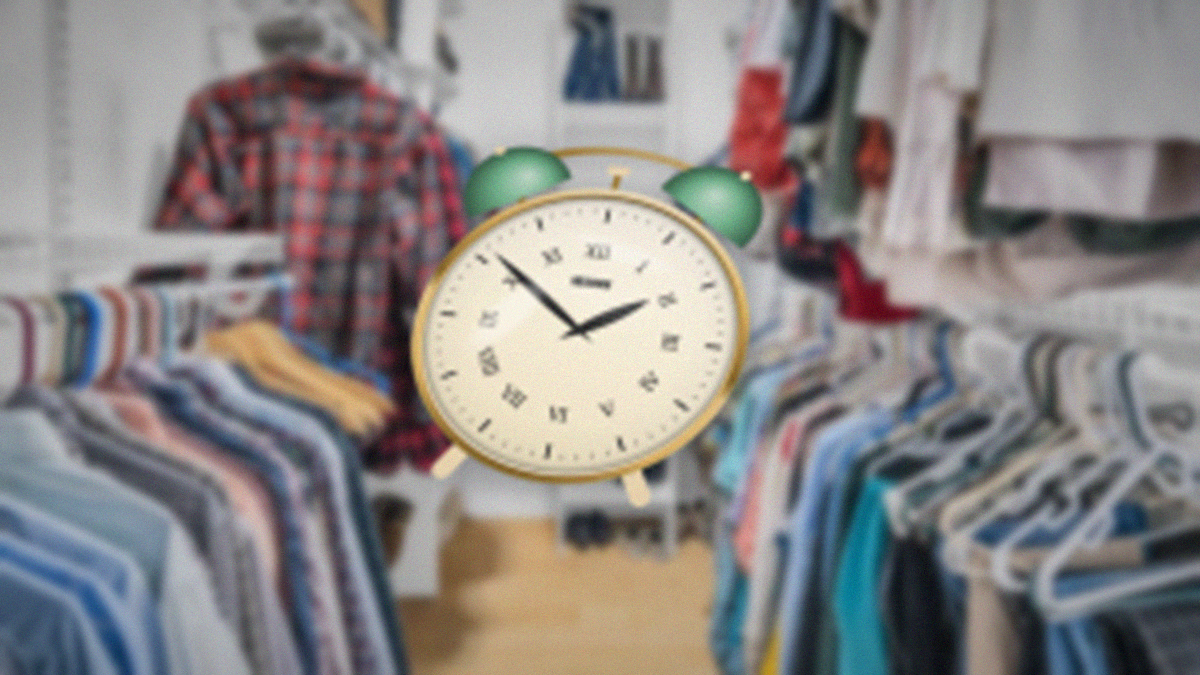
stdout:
h=1 m=51
